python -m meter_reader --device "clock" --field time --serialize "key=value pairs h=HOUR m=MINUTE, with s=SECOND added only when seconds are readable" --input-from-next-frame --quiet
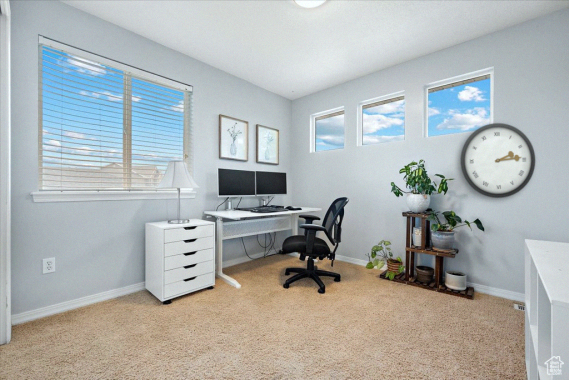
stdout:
h=2 m=14
